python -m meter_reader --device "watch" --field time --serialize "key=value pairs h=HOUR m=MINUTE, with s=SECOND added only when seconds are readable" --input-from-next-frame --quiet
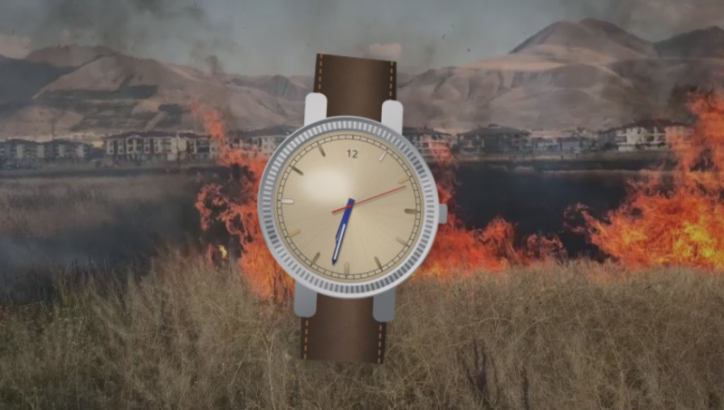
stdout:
h=6 m=32 s=11
